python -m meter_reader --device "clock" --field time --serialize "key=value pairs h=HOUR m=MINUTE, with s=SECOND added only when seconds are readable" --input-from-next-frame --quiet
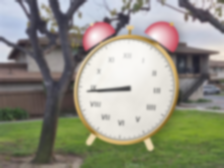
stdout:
h=8 m=44
